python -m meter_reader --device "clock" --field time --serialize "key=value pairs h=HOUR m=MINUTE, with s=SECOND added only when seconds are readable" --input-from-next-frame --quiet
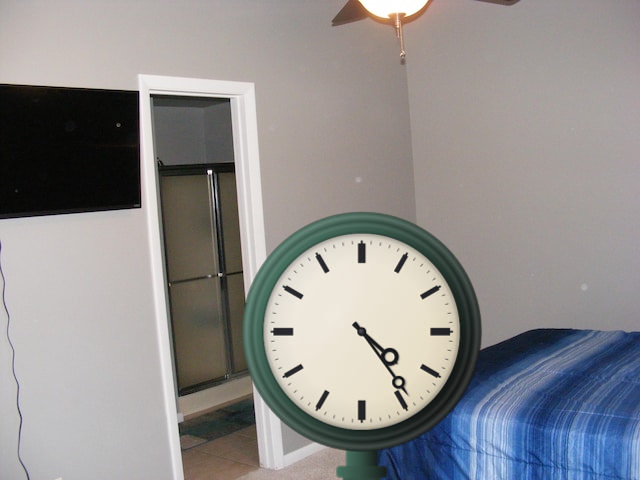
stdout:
h=4 m=24
